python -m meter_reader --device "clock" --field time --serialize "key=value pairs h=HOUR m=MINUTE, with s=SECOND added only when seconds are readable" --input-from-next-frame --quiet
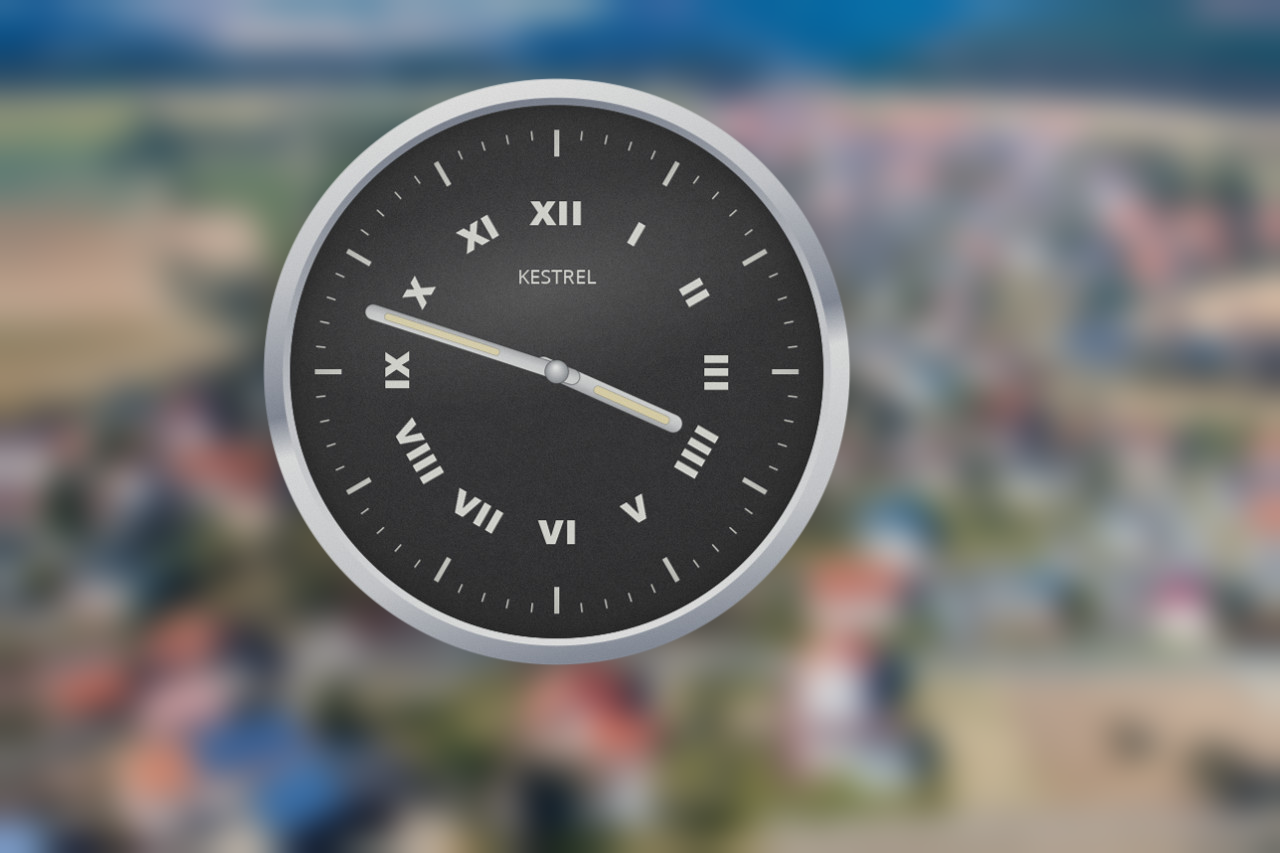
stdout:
h=3 m=48
